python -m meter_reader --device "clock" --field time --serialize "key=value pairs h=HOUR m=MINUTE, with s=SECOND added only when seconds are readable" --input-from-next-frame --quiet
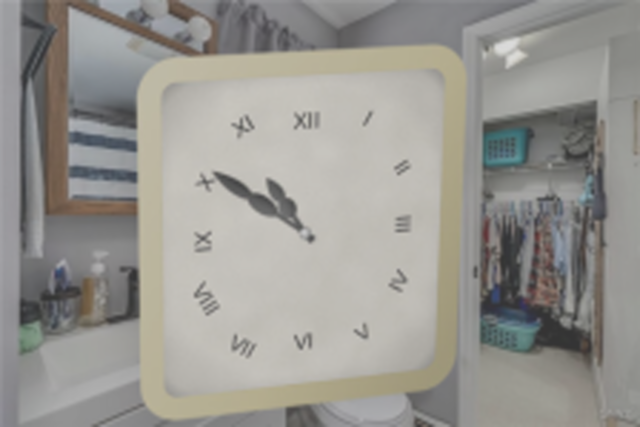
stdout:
h=10 m=51
